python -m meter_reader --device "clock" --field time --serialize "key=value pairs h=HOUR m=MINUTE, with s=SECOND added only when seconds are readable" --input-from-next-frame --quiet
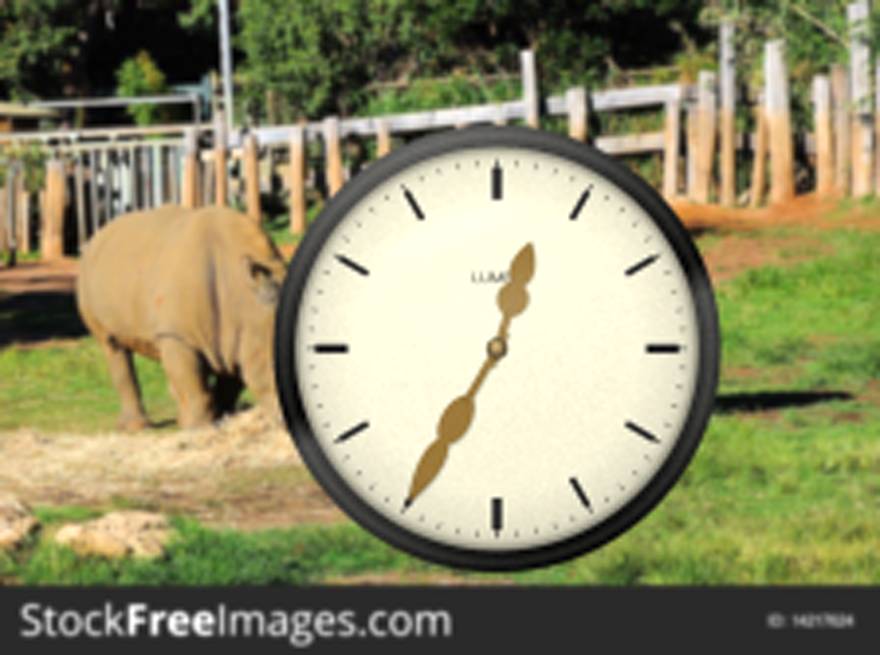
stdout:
h=12 m=35
